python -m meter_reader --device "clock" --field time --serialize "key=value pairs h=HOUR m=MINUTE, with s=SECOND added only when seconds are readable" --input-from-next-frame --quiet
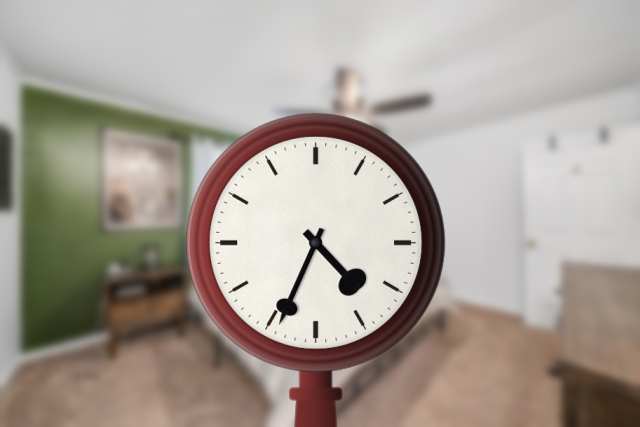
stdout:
h=4 m=34
